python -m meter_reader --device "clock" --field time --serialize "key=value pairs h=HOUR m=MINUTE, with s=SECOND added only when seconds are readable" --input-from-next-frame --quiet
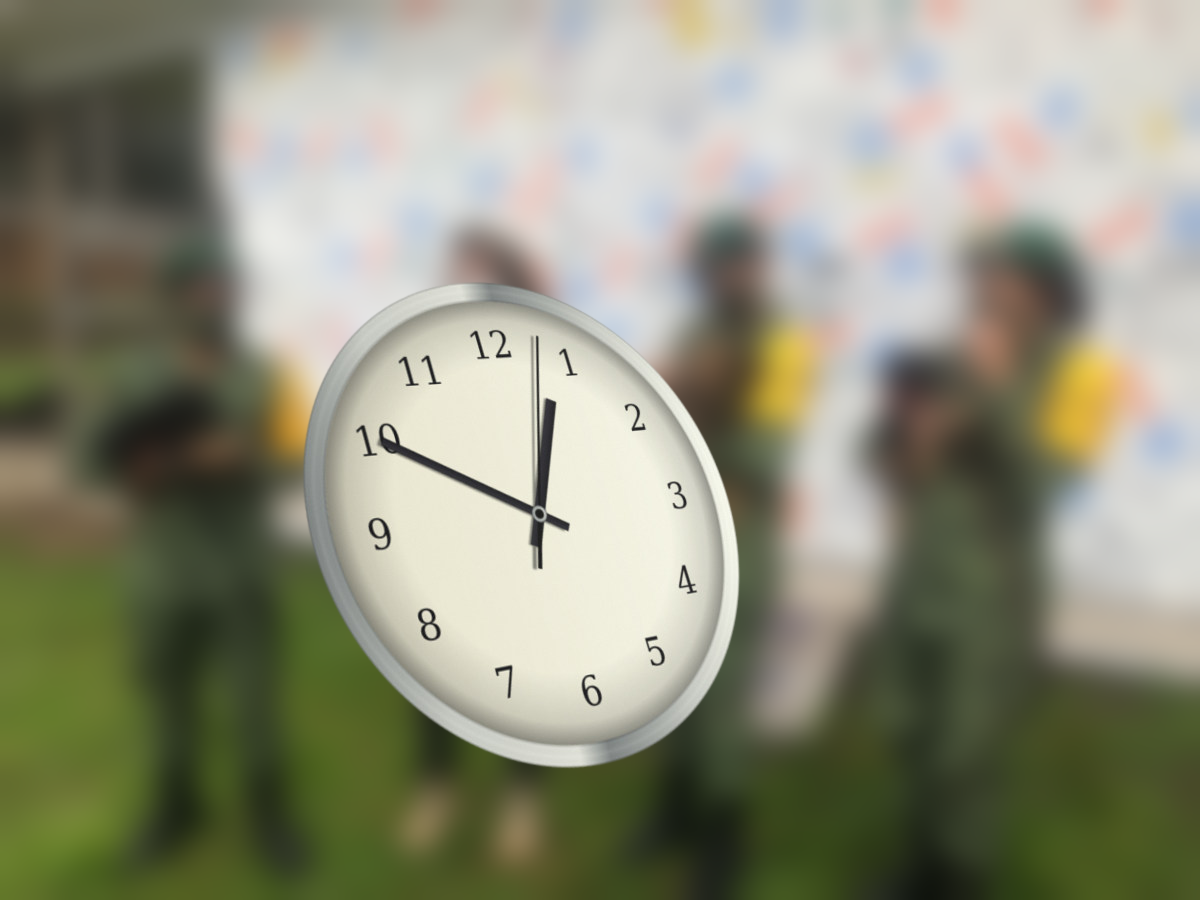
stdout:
h=12 m=50 s=3
